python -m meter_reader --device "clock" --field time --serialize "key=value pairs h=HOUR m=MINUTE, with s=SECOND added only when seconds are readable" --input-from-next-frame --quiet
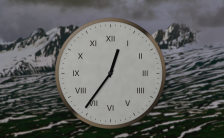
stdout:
h=12 m=36
